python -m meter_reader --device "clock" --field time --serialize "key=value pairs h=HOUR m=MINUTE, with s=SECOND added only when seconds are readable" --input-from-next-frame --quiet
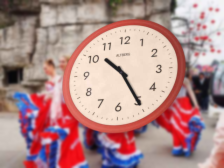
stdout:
h=10 m=25
